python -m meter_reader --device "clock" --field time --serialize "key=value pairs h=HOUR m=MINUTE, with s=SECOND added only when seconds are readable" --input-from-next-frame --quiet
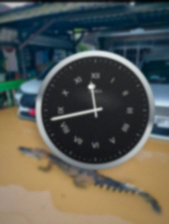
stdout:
h=11 m=43
